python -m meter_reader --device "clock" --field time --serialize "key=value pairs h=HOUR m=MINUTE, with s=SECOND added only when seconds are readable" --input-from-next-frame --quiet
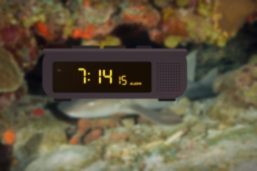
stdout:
h=7 m=14 s=15
